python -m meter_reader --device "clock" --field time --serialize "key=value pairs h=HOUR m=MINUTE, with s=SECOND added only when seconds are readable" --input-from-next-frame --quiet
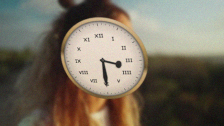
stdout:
h=3 m=30
